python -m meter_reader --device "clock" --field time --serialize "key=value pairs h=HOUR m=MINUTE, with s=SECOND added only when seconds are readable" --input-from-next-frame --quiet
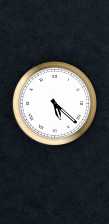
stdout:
h=5 m=22
